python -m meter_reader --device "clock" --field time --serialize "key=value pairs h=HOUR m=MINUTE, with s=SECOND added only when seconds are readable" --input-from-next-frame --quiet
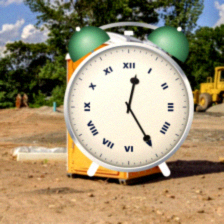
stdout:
h=12 m=25
